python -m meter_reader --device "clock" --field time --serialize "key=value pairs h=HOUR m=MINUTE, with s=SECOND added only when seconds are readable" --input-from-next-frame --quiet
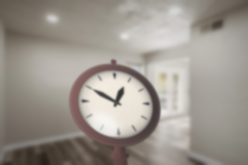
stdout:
h=12 m=50
